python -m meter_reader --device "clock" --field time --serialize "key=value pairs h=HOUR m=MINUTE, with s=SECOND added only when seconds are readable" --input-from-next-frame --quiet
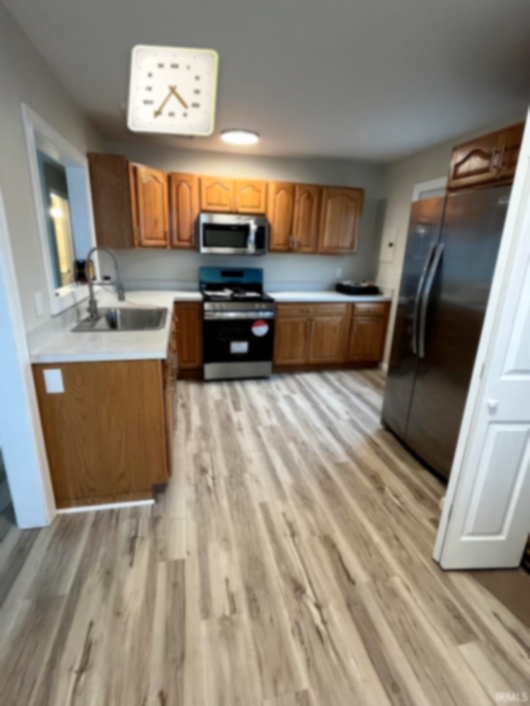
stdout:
h=4 m=35
